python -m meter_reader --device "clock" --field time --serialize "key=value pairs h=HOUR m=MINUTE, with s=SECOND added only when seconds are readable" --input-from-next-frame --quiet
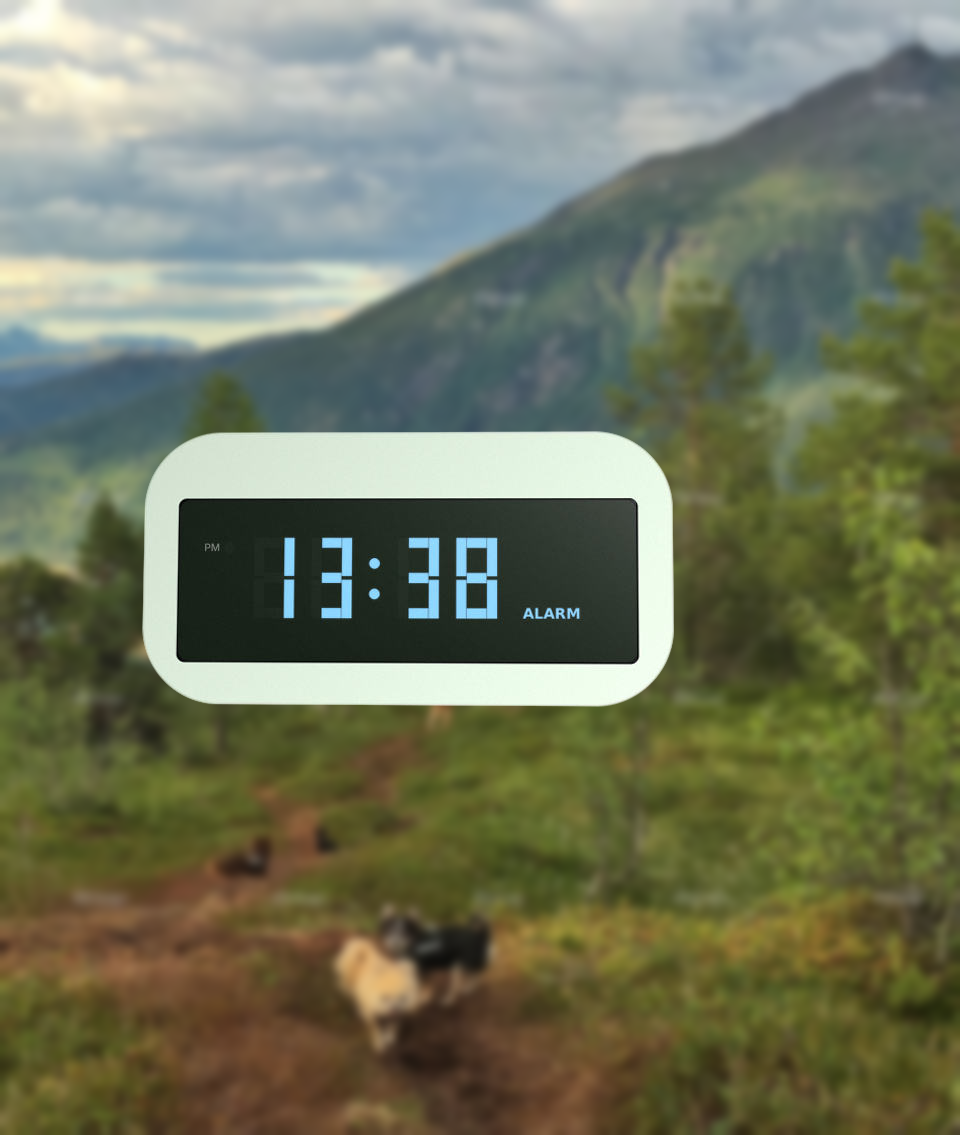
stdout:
h=13 m=38
